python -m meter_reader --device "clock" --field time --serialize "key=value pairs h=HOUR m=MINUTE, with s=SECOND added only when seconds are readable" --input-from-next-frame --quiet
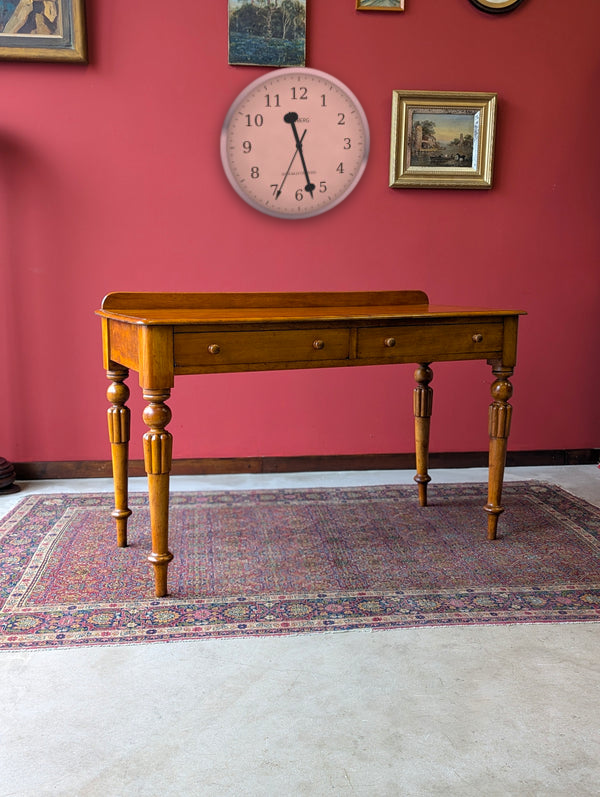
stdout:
h=11 m=27 s=34
